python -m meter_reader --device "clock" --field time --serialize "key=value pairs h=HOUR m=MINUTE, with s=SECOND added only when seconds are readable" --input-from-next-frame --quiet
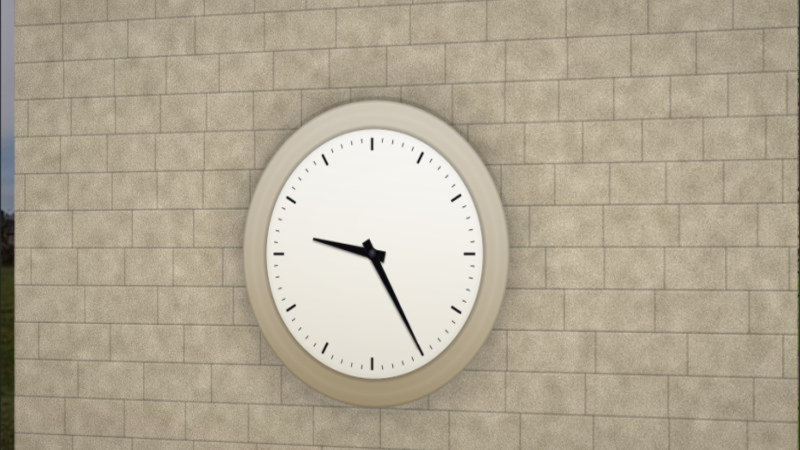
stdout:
h=9 m=25
